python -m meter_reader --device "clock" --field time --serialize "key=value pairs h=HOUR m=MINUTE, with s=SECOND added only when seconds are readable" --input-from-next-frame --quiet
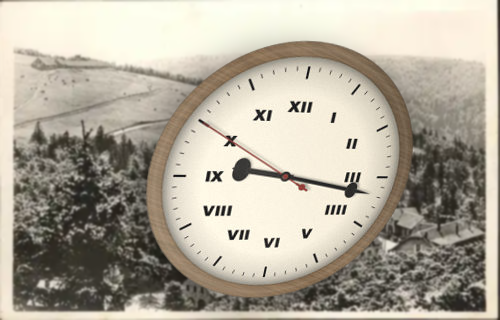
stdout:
h=9 m=16 s=50
